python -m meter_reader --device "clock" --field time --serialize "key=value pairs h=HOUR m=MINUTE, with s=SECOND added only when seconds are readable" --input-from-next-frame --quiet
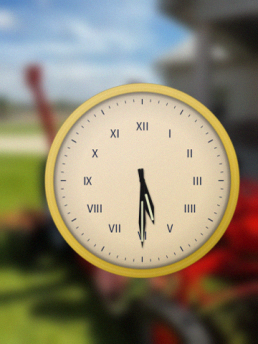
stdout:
h=5 m=30
